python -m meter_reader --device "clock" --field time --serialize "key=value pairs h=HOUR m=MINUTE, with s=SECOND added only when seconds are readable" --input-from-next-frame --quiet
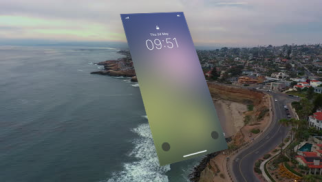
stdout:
h=9 m=51
